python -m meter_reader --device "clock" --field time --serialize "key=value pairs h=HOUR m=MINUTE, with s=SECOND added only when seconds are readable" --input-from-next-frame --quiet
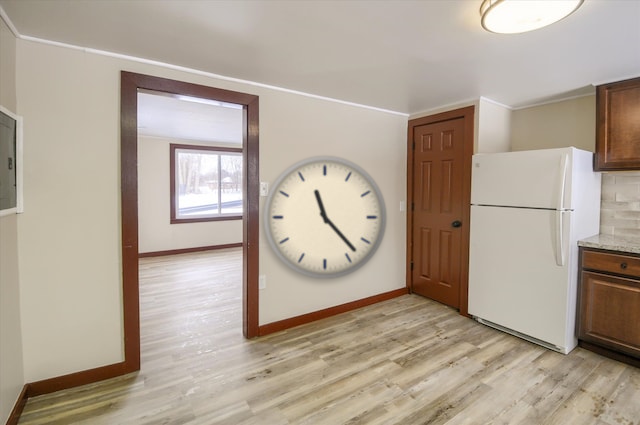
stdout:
h=11 m=23
